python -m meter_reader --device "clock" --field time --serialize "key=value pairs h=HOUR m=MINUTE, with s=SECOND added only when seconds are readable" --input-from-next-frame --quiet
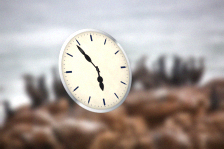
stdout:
h=5 m=54
